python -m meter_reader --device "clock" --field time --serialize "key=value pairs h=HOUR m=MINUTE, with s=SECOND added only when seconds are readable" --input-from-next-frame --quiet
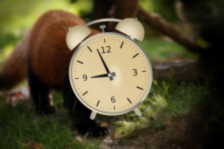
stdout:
h=8 m=57
